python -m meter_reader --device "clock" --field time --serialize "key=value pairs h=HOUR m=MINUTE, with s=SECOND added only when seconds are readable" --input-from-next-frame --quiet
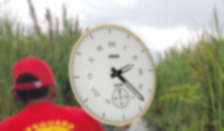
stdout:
h=2 m=23
